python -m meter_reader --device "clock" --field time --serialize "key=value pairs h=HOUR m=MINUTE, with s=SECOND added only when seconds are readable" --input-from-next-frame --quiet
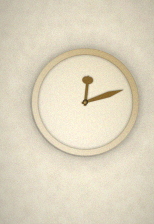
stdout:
h=12 m=12
